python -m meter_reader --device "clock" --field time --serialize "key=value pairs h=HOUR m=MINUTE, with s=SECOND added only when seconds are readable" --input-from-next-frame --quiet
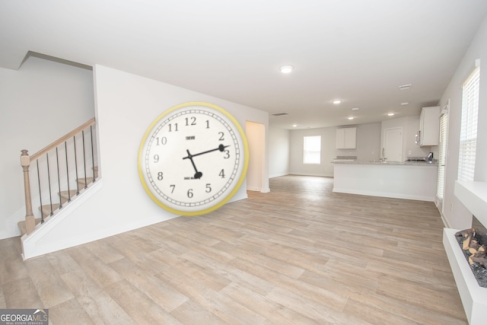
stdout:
h=5 m=13
